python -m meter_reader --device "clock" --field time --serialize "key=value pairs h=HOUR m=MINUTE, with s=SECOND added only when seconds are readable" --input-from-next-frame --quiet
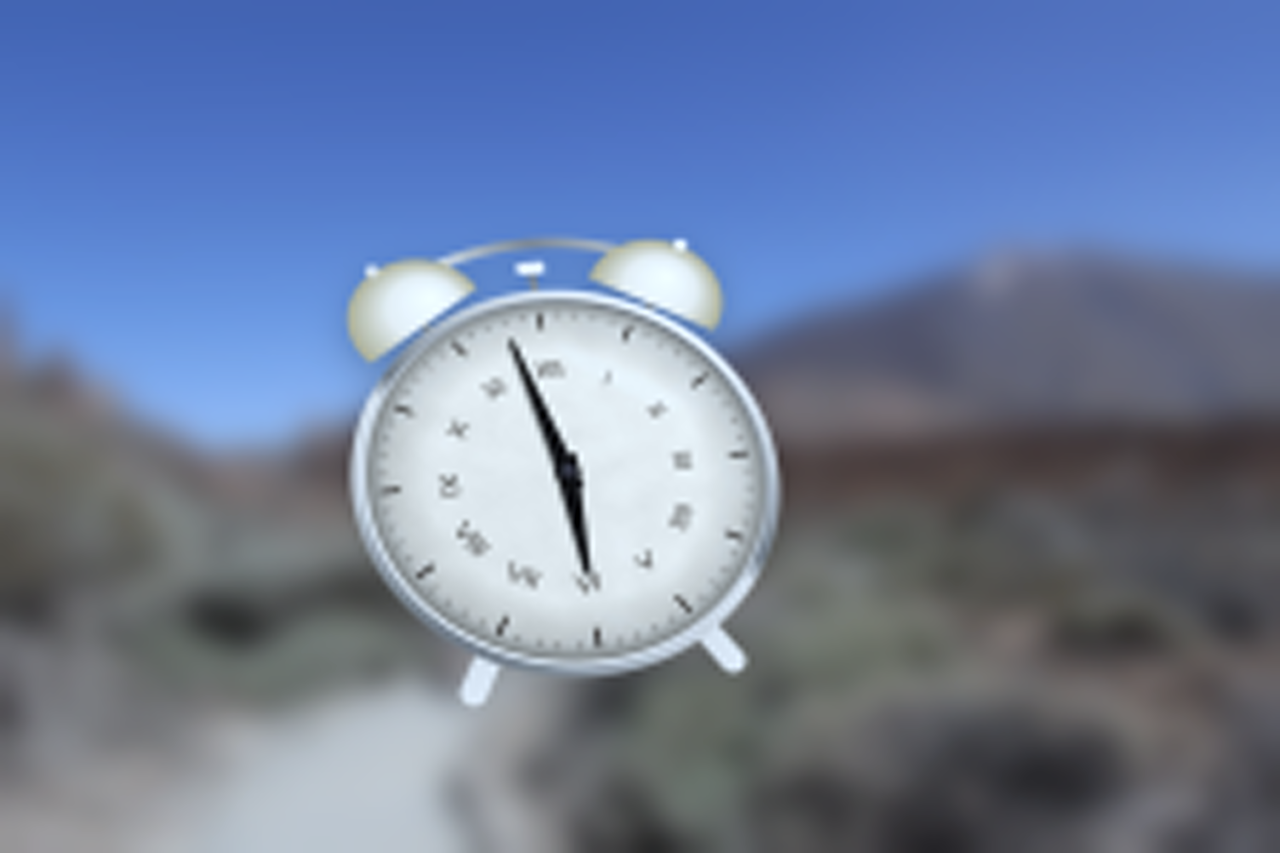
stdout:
h=5 m=58
